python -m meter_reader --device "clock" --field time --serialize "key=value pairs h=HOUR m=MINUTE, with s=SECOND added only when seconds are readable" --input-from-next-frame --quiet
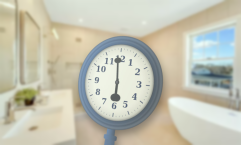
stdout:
h=5 m=59
